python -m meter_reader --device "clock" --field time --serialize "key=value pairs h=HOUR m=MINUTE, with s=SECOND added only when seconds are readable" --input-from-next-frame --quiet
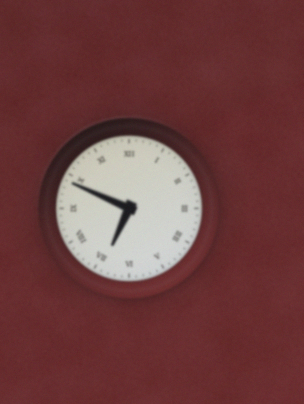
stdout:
h=6 m=49
